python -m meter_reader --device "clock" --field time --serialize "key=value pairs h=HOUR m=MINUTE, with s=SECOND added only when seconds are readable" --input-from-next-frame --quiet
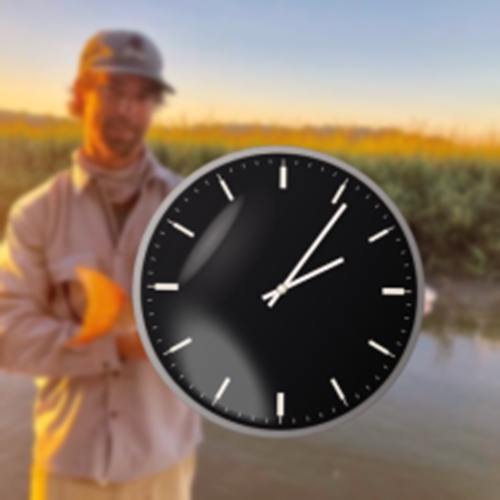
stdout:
h=2 m=6
